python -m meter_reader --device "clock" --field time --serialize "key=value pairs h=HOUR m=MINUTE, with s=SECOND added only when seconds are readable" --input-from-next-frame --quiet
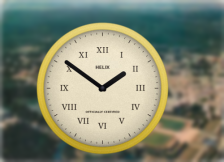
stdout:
h=1 m=51
